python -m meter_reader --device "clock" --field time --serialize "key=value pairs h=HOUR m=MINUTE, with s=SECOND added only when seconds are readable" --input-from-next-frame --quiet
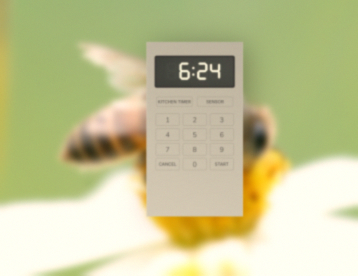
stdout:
h=6 m=24
